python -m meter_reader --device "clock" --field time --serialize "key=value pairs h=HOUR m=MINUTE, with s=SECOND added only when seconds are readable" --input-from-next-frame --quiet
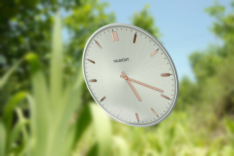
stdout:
h=5 m=19
